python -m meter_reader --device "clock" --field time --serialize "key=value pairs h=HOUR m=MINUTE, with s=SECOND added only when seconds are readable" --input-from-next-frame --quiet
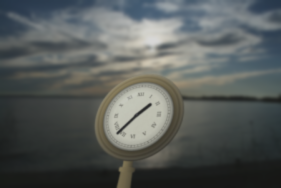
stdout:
h=1 m=37
